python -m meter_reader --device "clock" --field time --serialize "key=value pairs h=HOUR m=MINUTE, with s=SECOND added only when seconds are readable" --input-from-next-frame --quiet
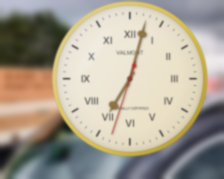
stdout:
h=7 m=2 s=33
